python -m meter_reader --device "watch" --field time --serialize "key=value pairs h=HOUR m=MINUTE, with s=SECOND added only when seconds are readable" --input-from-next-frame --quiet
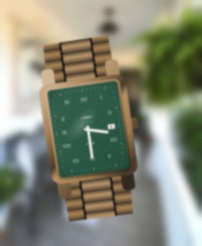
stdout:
h=3 m=30
